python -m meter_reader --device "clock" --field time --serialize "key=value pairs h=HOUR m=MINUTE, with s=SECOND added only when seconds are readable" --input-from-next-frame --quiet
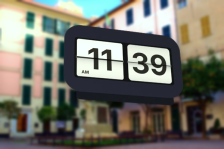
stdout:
h=11 m=39
